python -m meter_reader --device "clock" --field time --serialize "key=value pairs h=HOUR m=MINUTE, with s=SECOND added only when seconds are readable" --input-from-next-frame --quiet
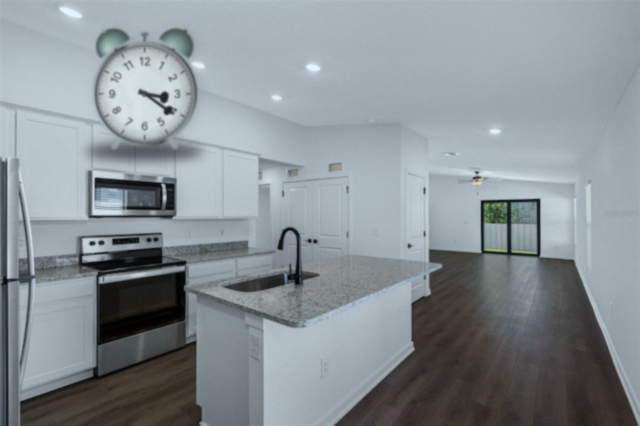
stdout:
h=3 m=21
